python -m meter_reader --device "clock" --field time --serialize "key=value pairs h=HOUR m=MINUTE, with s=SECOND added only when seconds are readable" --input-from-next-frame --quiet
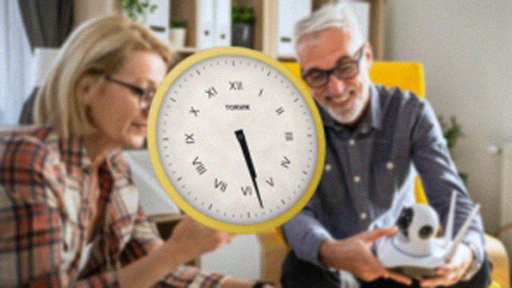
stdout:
h=5 m=28
